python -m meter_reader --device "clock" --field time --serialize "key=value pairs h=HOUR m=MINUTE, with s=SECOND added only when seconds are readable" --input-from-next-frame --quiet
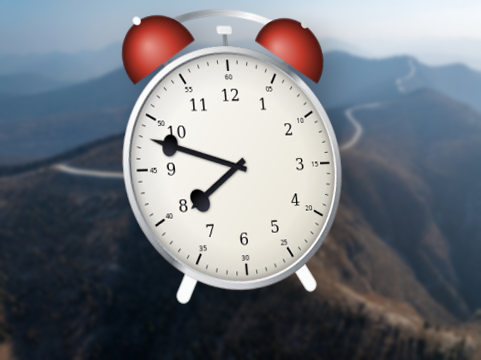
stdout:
h=7 m=48
